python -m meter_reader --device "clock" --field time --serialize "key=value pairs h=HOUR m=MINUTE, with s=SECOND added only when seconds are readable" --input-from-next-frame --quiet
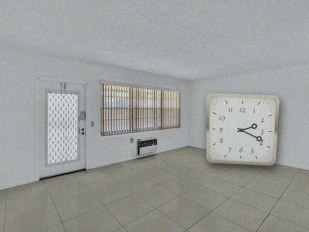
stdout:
h=2 m=19
